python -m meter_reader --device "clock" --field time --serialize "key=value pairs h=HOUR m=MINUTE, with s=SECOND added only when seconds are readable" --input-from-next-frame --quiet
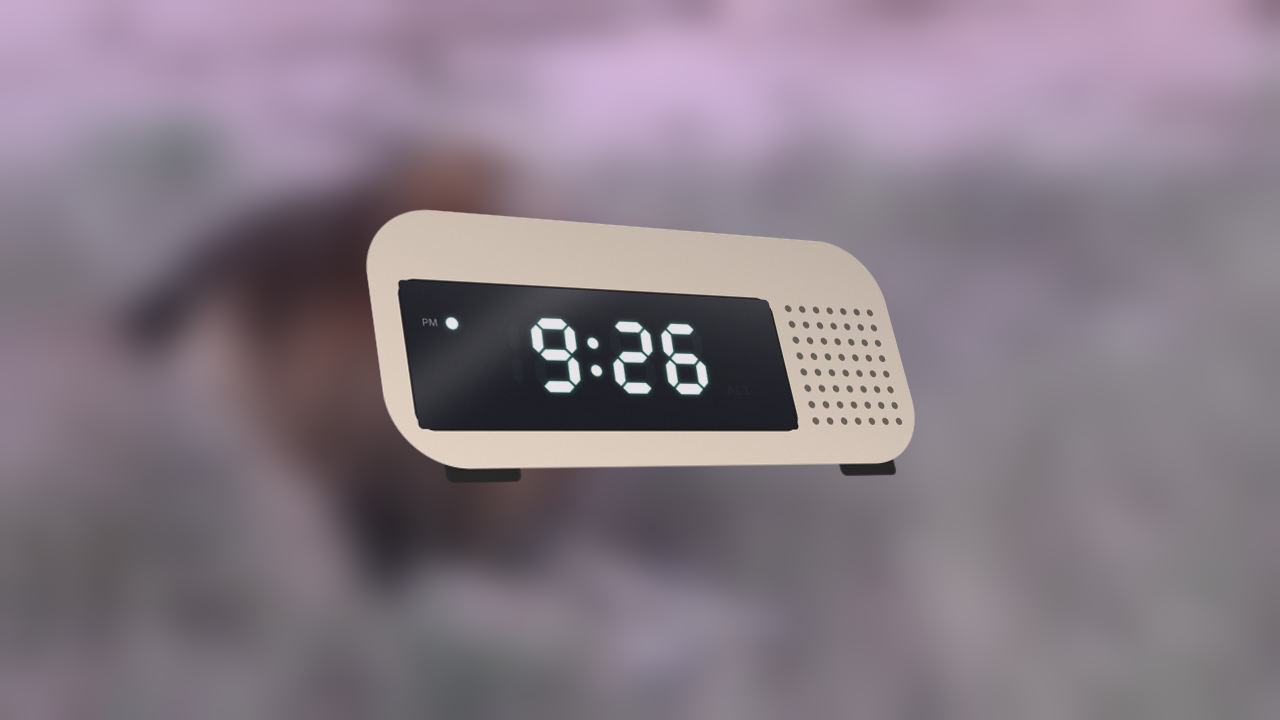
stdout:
h=9 m=26
